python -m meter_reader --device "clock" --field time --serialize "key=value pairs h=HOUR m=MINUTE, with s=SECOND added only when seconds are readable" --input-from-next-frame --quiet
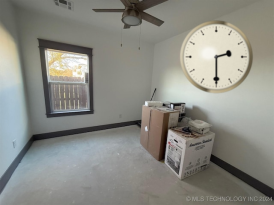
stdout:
h=2 m=30
